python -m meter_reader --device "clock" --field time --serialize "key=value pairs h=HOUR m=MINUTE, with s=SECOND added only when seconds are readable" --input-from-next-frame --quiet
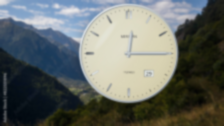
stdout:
h=12 m=15
